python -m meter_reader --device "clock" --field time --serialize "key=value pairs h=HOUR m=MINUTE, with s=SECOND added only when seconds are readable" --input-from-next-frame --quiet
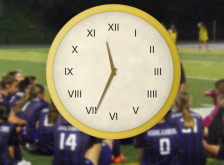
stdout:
h=11 m=34
